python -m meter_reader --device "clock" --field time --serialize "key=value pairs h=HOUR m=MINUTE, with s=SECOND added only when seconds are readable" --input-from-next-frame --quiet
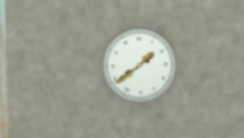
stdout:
h=1 m=39
